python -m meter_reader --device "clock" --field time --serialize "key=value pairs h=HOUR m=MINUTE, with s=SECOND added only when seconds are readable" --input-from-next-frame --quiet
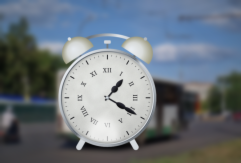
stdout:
h=1 m=20
